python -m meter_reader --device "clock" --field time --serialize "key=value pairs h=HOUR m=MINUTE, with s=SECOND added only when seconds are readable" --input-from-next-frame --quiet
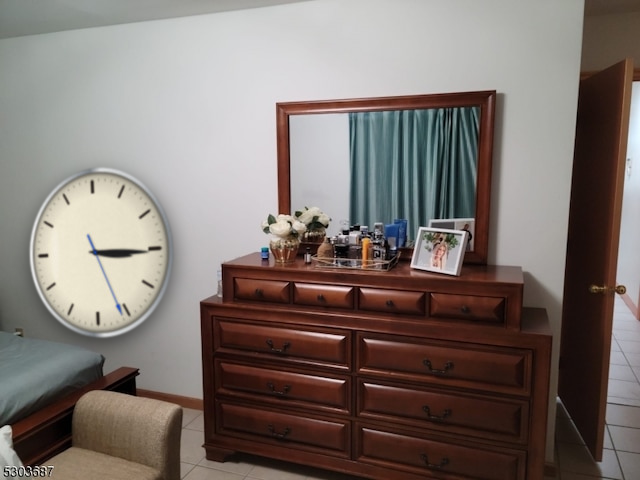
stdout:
h=3 m=15 s=26
